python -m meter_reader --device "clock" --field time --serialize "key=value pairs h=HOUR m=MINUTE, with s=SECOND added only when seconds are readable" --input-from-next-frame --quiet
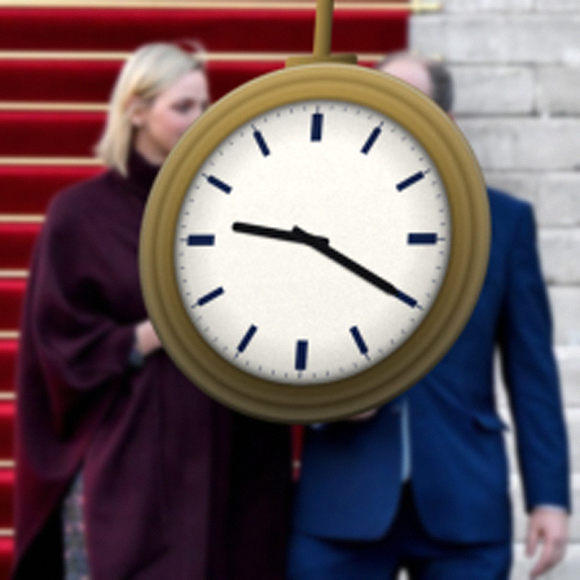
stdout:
h=9 m=20
